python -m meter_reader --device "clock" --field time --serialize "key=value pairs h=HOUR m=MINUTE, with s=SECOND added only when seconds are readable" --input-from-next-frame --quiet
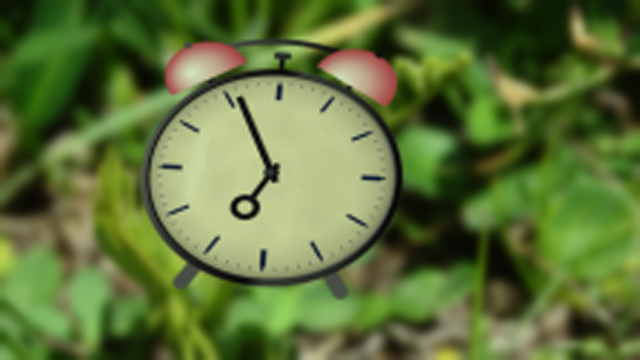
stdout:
h=6 m=56
